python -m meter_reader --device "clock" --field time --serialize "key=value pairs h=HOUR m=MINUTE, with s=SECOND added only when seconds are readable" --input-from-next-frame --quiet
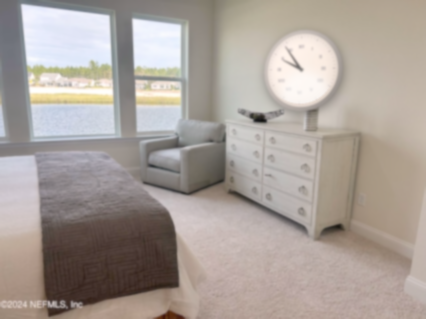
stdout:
h=9 m=54
